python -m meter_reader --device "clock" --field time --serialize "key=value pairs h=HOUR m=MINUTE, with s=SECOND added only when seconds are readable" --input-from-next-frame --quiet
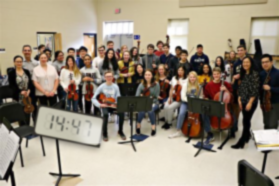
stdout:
h=14 m=47
